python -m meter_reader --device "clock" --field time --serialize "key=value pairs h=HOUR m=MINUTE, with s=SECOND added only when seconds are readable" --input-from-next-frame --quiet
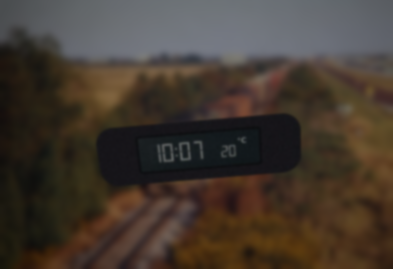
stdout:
h=10 m=7
